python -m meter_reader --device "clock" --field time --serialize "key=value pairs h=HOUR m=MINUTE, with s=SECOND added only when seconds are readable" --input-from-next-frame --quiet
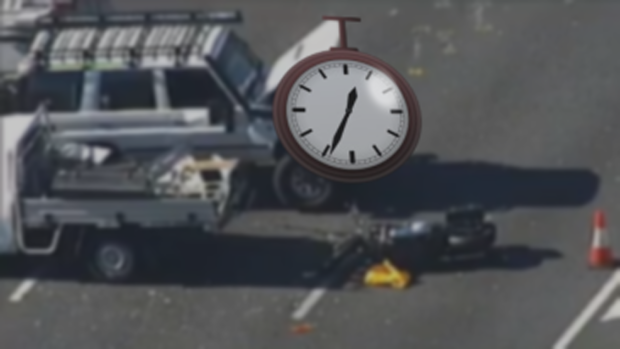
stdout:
h=12 m=34
